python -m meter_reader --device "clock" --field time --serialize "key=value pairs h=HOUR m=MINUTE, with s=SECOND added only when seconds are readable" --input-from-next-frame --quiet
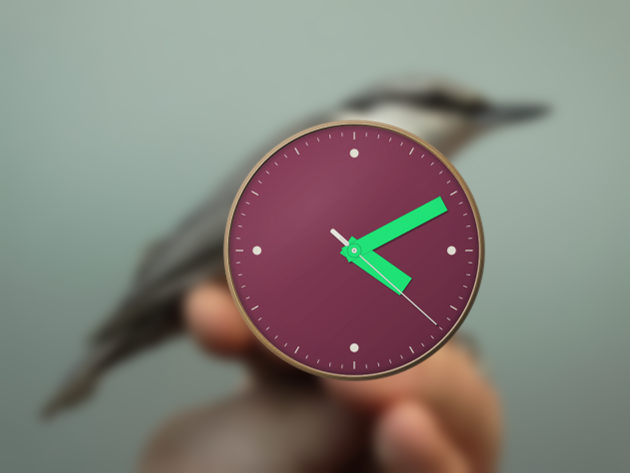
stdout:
h=4 m=10 s=22
